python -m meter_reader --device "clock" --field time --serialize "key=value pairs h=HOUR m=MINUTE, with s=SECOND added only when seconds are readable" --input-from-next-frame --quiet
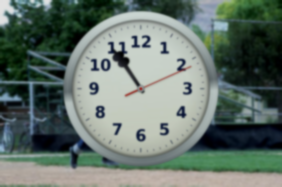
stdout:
h=10 m=54 s=11
